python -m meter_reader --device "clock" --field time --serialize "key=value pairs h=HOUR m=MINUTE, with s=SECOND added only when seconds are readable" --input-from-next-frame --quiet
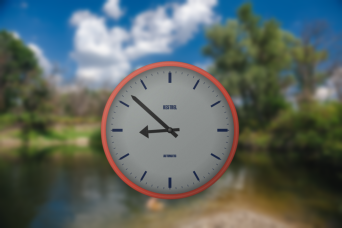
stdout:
h=8 m=52
